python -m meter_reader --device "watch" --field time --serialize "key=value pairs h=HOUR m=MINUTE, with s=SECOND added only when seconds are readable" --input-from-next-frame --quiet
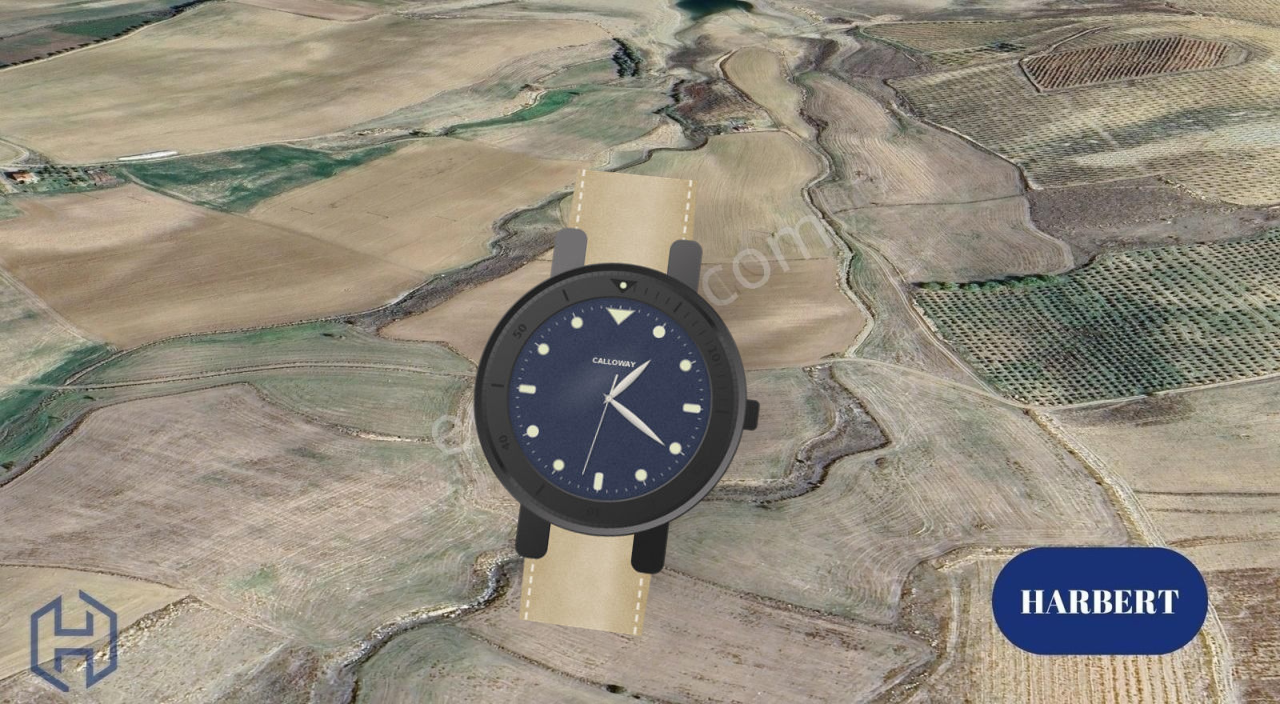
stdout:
h=1 m=20 s=32
